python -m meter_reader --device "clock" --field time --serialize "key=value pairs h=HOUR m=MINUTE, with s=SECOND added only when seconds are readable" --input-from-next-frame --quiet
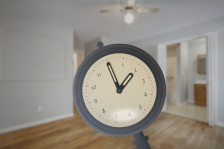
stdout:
h=2 m=0
